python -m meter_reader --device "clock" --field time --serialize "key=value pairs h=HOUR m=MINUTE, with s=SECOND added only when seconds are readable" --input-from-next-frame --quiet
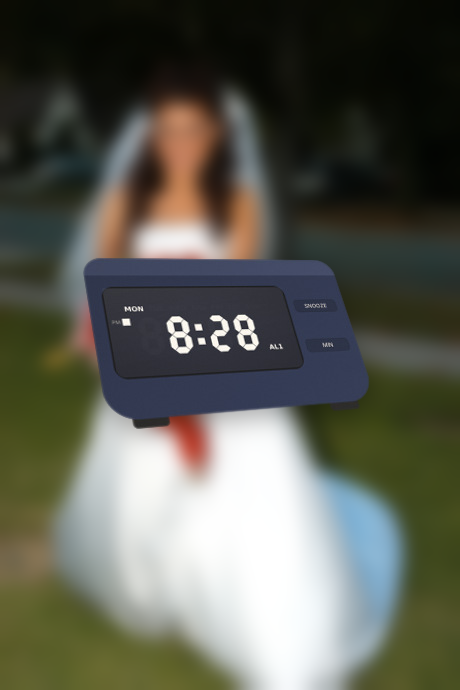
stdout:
h=8 m=28
